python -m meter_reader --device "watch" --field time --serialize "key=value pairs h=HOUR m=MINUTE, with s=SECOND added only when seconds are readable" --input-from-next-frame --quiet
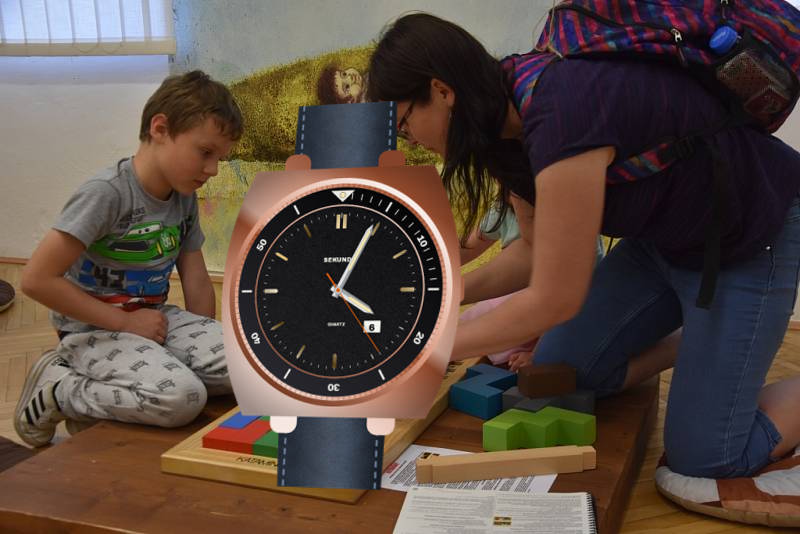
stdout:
h=4 m=4 s=24
